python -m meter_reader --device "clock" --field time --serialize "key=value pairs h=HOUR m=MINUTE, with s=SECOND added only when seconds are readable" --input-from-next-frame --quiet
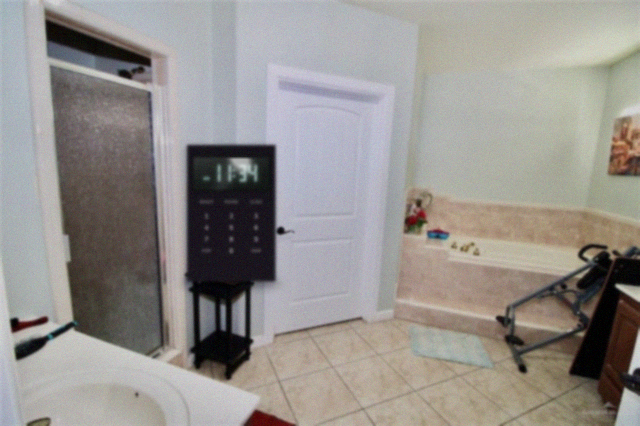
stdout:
h=11 m=34
